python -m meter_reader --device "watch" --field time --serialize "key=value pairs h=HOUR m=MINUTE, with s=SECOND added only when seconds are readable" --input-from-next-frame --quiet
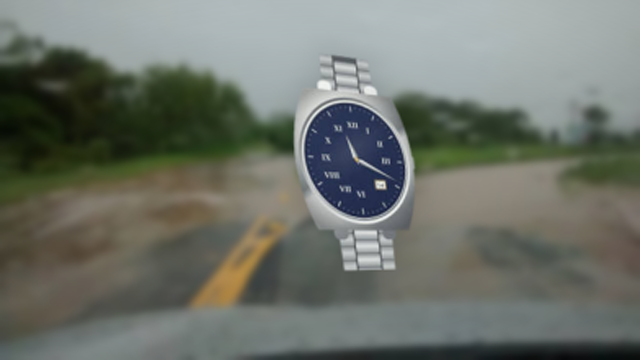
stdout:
h=11 m=19
